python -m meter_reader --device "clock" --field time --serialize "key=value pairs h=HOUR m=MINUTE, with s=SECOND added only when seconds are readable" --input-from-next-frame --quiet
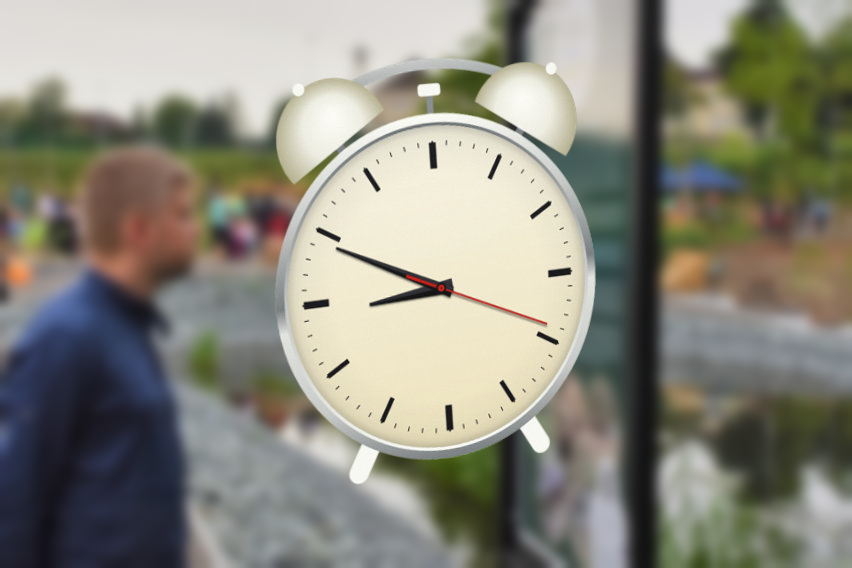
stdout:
h=8 m=49 s=19
